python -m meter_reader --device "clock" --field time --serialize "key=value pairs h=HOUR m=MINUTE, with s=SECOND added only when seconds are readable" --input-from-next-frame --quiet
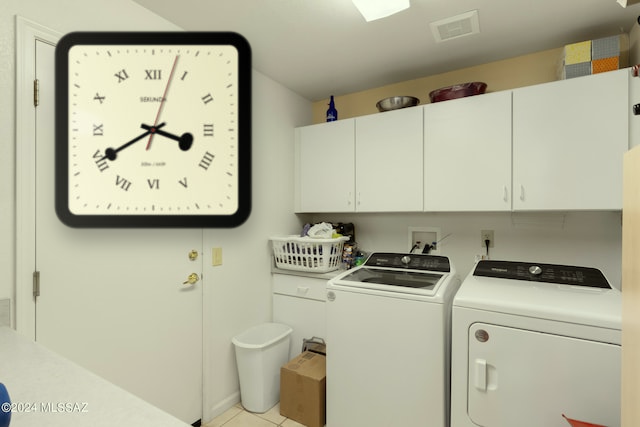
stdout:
h=3 m=40 s=3
